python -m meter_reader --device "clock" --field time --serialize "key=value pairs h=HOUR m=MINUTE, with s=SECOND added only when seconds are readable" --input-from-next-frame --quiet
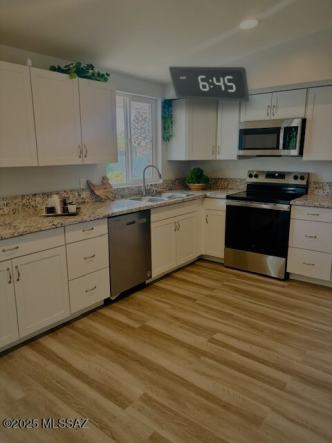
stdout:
h=6 m=45
